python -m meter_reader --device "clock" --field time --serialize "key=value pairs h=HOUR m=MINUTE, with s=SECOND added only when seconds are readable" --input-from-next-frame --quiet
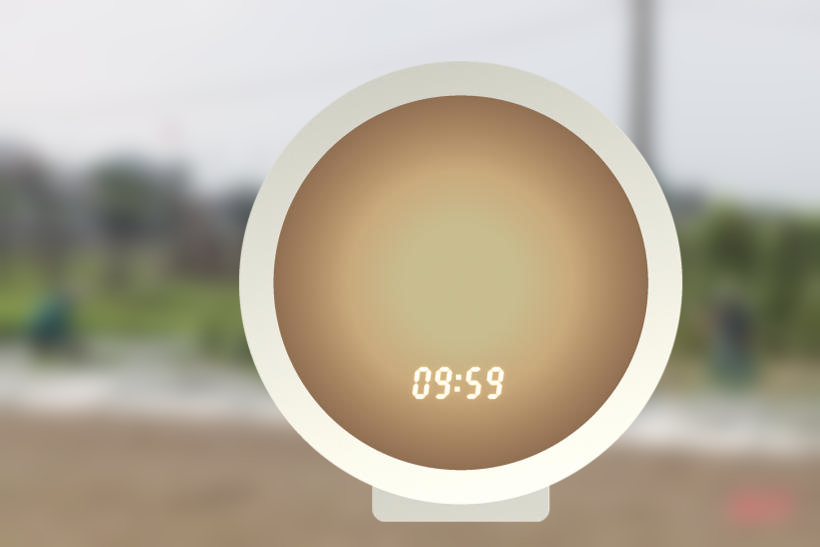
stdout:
h=9 m=59
